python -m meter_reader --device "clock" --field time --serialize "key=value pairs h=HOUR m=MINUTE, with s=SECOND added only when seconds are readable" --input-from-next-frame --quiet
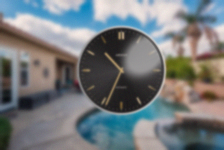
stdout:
h=10 m=34
